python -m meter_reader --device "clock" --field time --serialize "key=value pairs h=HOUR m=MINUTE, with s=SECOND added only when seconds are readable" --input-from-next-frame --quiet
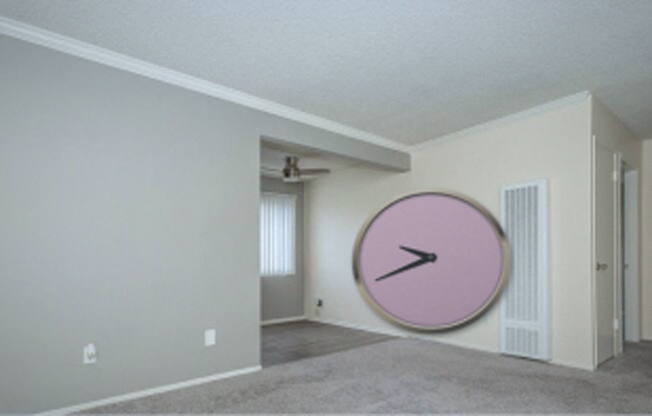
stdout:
h=9 m=41
